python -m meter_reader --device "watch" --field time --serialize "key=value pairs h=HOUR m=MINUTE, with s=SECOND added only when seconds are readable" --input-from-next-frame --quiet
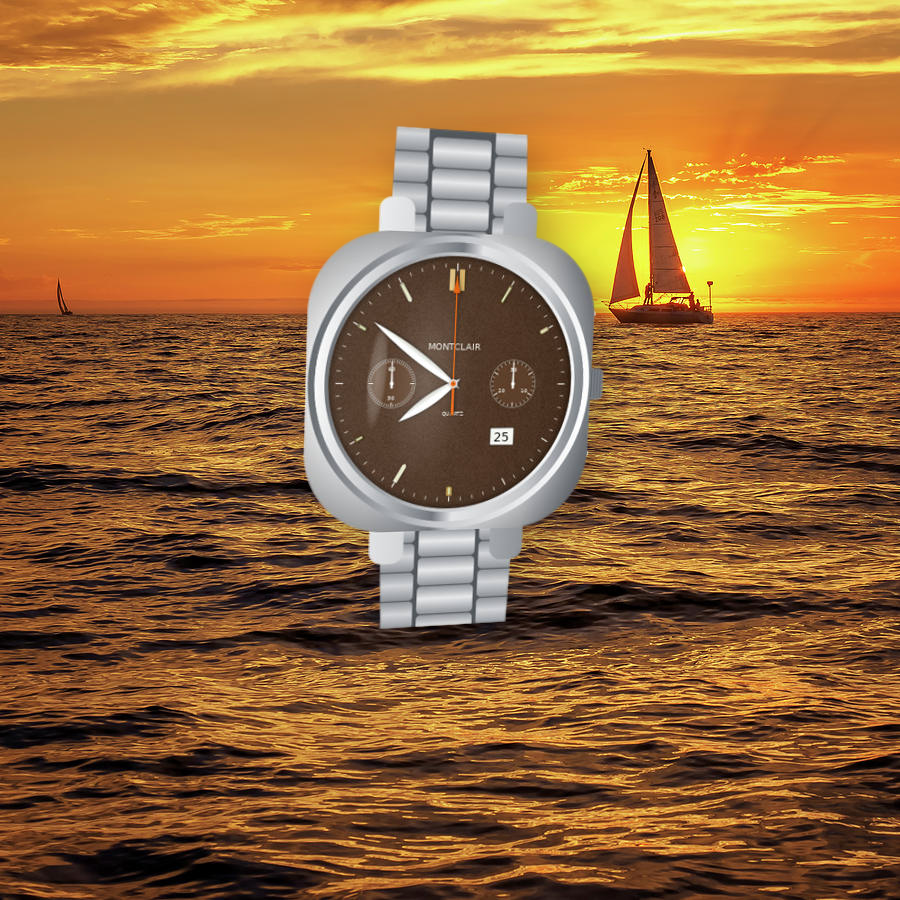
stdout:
h=7 m=51
